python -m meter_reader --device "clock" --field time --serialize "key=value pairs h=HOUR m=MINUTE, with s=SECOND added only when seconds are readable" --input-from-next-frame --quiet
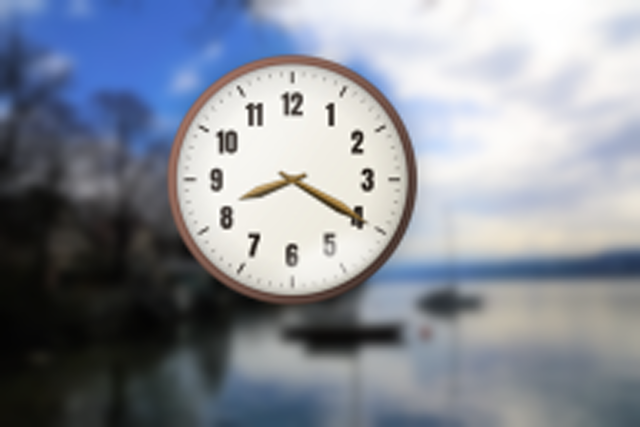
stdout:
h=8 m=20
